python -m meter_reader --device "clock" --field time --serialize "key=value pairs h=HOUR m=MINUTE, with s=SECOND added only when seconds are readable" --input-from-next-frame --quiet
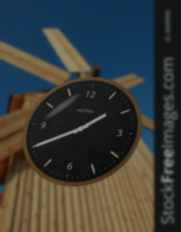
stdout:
h=1 m=40
